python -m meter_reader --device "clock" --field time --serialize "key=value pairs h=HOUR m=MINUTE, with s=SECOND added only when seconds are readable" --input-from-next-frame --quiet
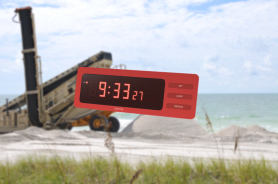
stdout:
h=9 m=33 s=27
